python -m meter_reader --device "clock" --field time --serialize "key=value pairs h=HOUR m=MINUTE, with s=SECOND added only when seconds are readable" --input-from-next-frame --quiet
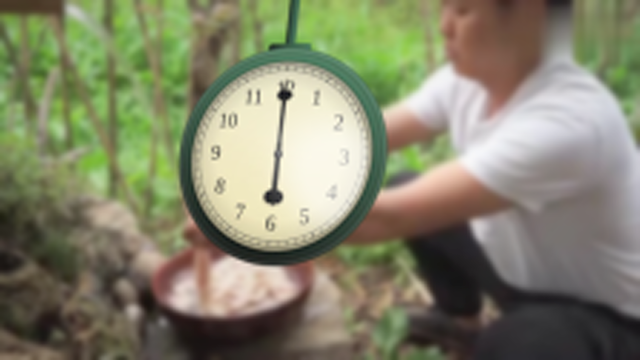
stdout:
h=6 m=0
